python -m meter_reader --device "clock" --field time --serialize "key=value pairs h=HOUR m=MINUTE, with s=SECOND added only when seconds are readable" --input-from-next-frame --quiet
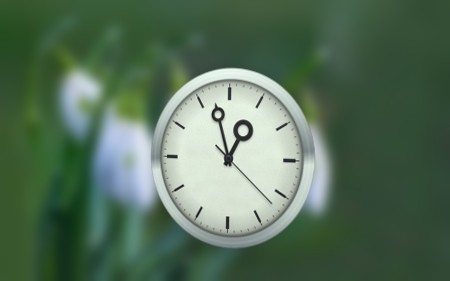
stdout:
h=12 m=57 s=22
